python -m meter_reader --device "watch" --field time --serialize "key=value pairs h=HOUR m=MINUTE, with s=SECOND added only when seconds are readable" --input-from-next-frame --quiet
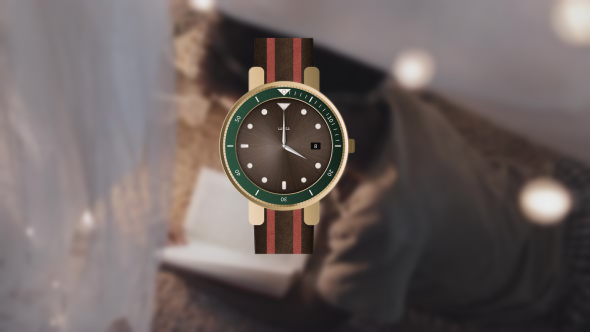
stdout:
h=4 m=0
